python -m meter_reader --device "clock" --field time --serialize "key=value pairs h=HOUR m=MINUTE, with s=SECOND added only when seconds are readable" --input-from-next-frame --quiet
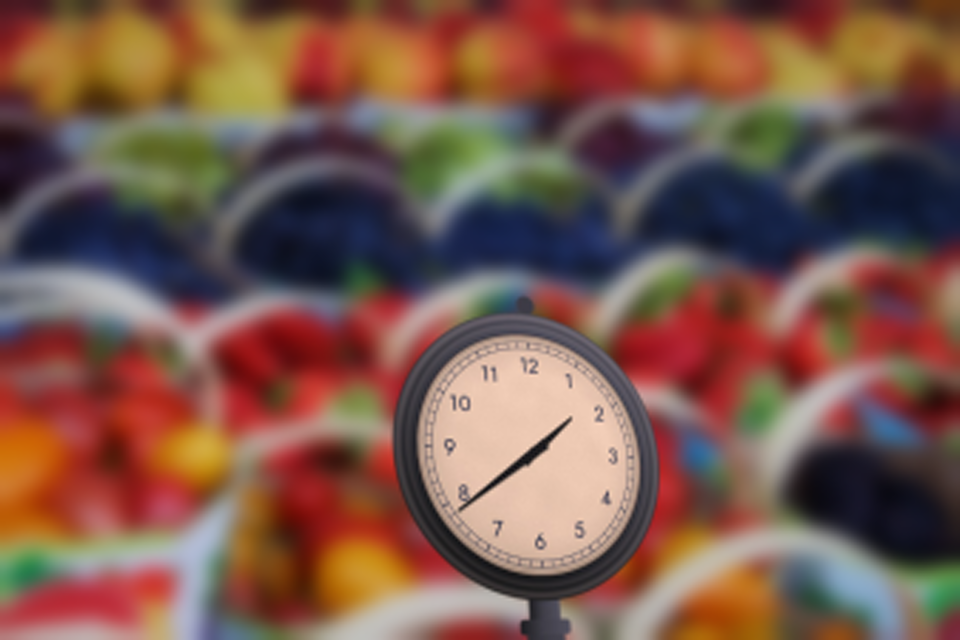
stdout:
h=1 m=39
